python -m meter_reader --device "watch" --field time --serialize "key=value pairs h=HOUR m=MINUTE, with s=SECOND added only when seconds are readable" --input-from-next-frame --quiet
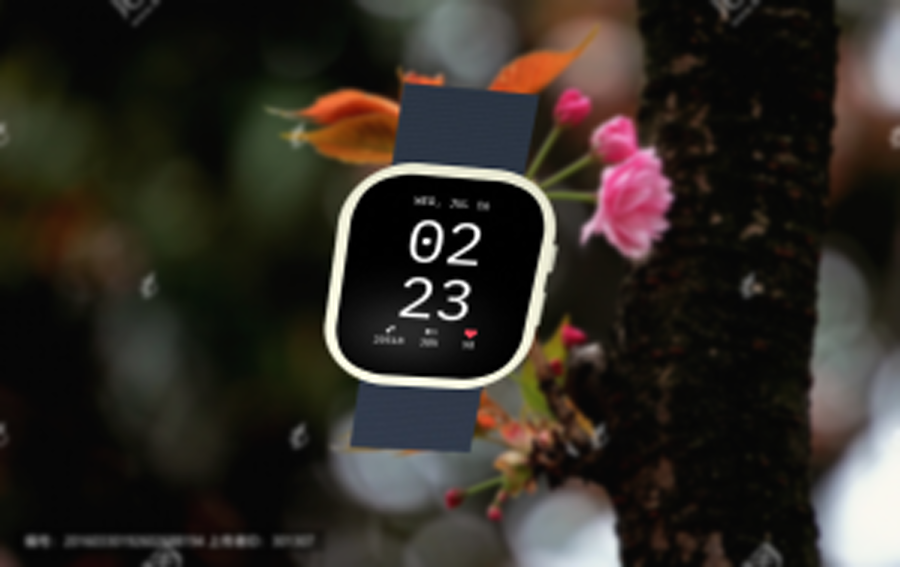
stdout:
h=2 m=23
